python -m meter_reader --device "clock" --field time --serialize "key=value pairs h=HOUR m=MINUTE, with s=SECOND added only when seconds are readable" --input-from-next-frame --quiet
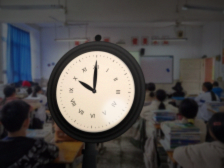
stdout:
h=10 m=0
